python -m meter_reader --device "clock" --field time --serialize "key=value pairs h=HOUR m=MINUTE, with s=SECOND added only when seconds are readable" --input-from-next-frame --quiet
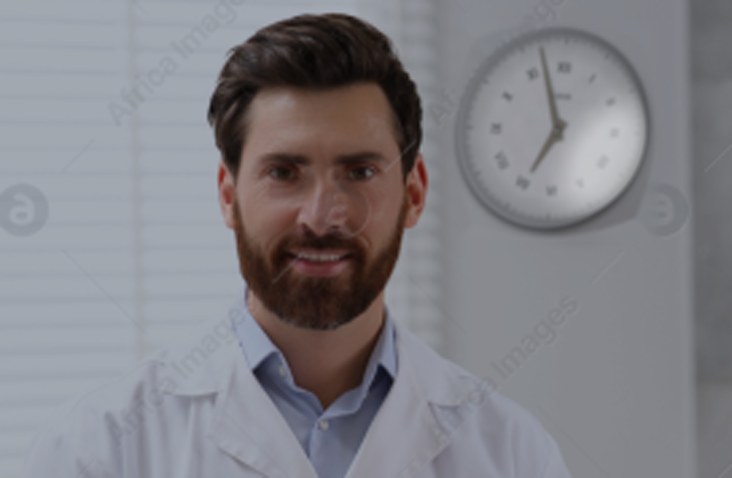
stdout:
h=6 m=57
